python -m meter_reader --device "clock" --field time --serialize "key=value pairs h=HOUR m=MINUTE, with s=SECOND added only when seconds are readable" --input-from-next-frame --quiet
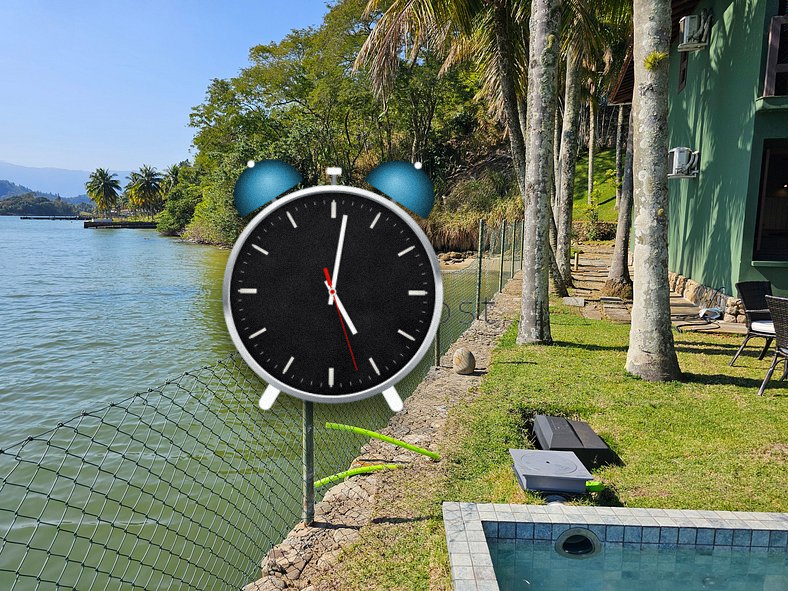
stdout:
h=5 m=1 s=27
